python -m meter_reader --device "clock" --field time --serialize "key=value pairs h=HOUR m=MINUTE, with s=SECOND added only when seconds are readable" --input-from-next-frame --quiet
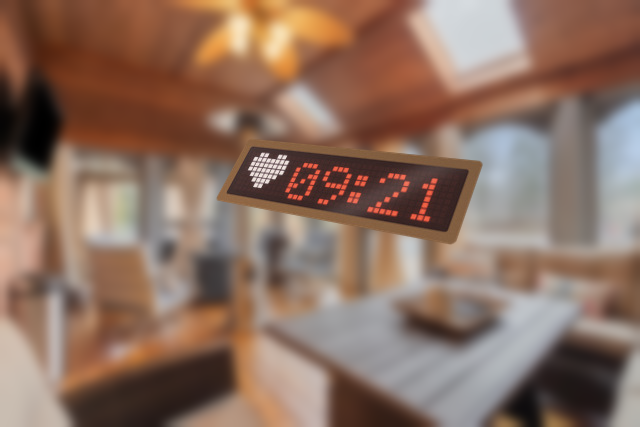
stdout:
h=9 m=21
